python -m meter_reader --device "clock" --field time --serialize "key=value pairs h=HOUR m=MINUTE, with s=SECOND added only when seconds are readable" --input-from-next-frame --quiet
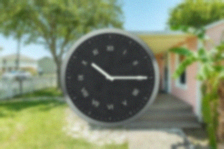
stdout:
h=10 m=15
